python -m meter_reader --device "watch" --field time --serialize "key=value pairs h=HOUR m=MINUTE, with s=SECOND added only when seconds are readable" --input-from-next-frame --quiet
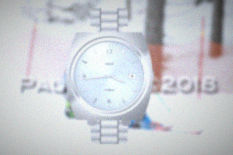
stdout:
h=3 m=44
